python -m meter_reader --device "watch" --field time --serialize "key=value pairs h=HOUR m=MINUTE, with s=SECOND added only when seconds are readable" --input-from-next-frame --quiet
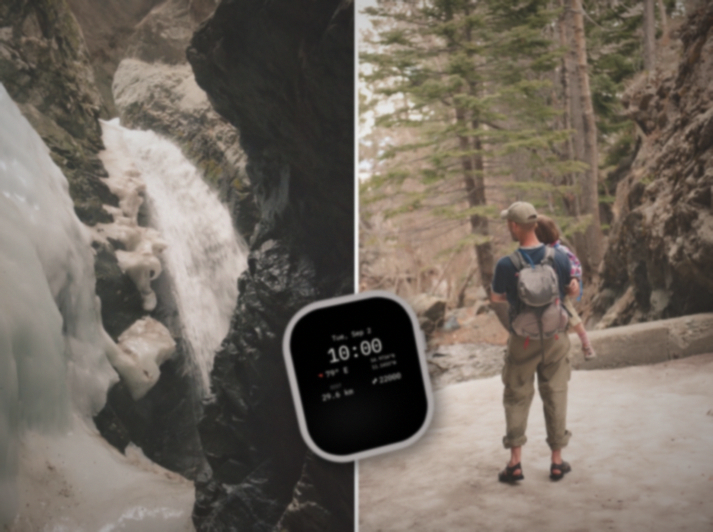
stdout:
h=10 m=0
